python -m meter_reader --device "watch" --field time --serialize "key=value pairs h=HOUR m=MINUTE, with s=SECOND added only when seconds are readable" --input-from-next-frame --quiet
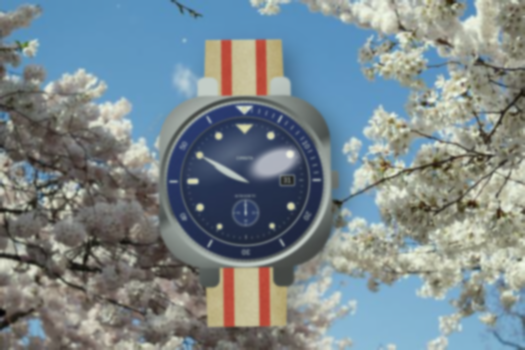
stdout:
h=9 m=50
